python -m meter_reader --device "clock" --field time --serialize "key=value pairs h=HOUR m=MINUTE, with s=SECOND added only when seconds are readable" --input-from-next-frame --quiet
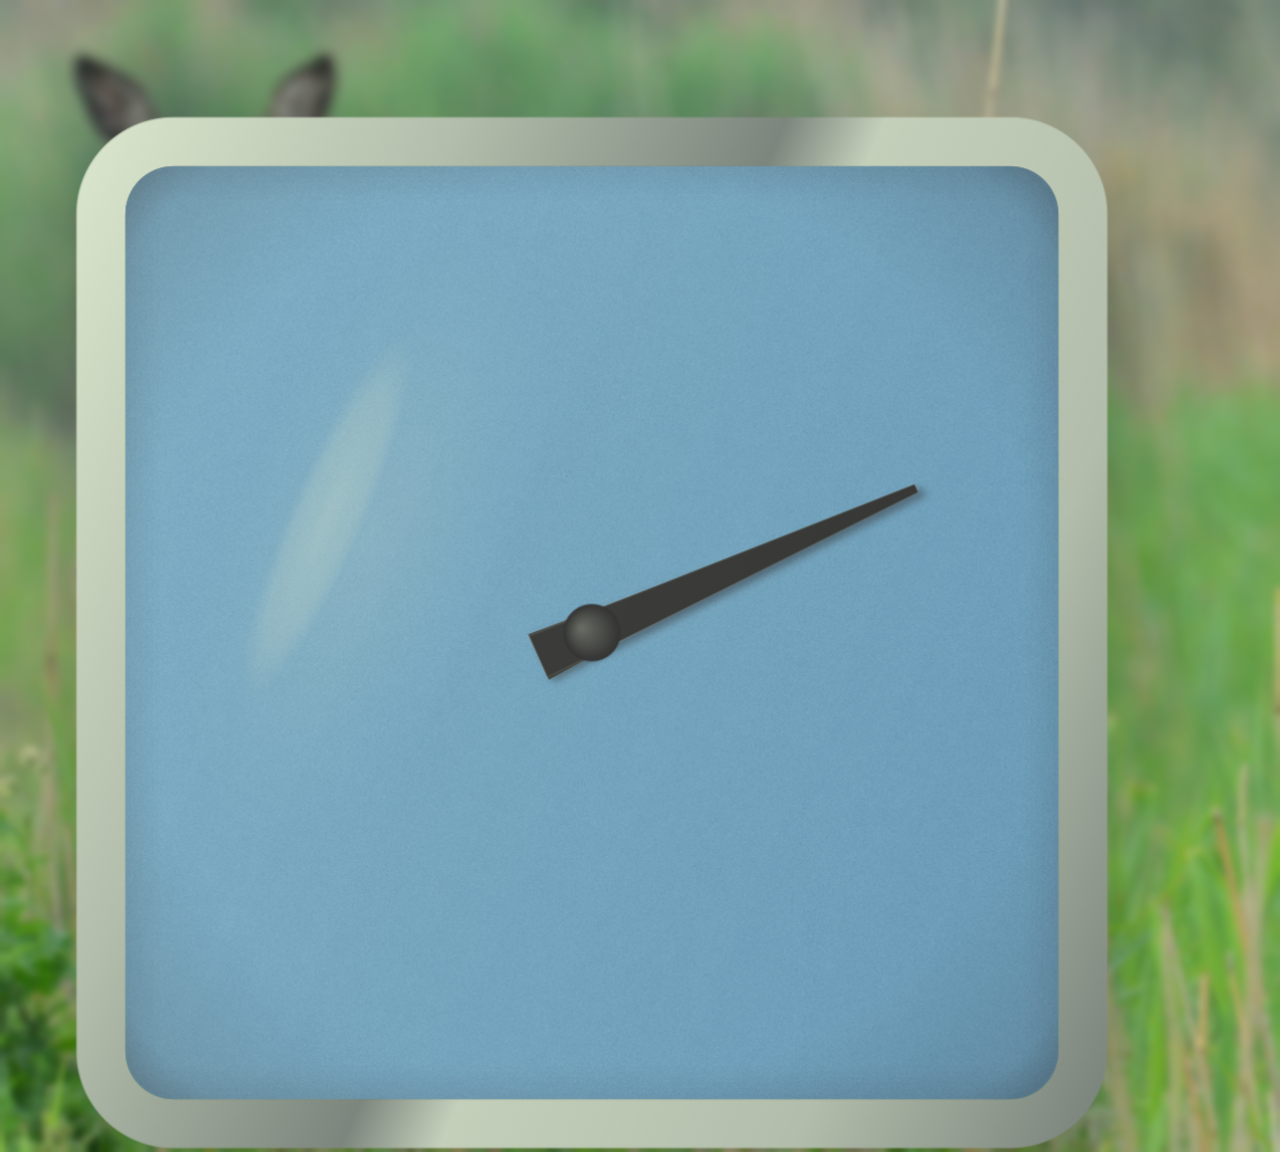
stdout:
h=2 m=11
